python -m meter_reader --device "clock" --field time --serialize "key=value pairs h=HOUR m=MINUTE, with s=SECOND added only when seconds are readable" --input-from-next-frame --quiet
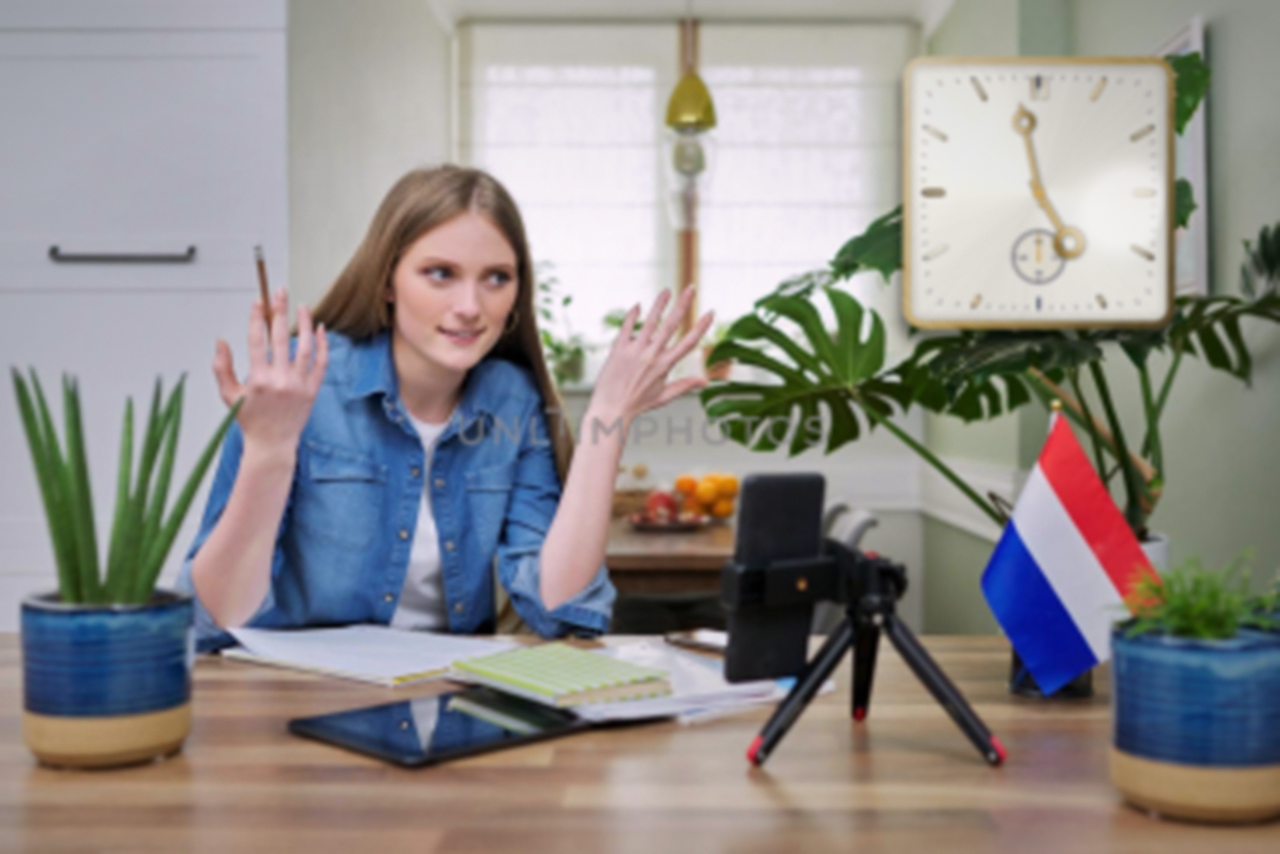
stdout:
h=4 m=58
